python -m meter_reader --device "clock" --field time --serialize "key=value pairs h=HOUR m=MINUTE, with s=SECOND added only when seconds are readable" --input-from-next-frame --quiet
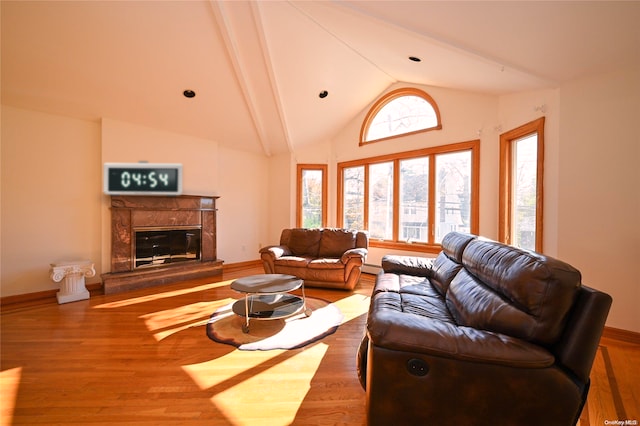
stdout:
h=4 m=54
